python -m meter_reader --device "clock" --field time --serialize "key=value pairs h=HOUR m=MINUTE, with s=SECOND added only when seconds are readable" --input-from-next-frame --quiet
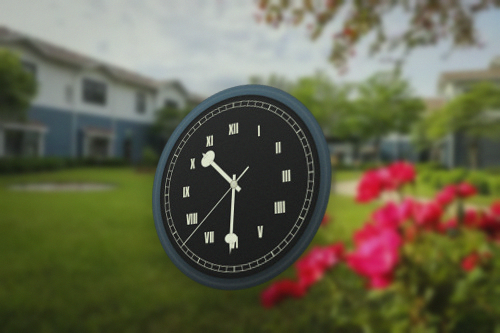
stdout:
h=10 m=30 s=38
